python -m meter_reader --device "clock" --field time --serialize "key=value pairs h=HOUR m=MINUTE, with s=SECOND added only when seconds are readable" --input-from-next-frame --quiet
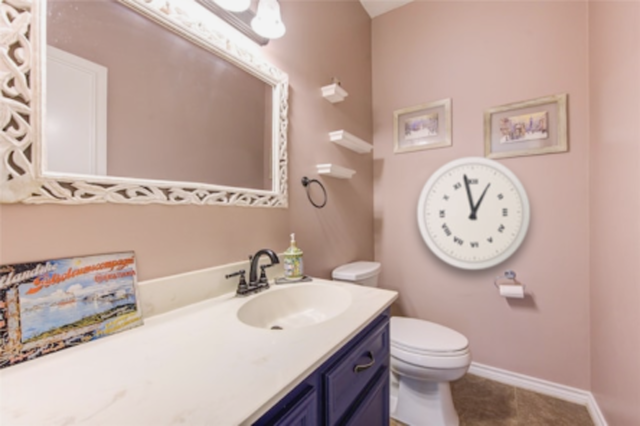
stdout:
h=12 m=58
